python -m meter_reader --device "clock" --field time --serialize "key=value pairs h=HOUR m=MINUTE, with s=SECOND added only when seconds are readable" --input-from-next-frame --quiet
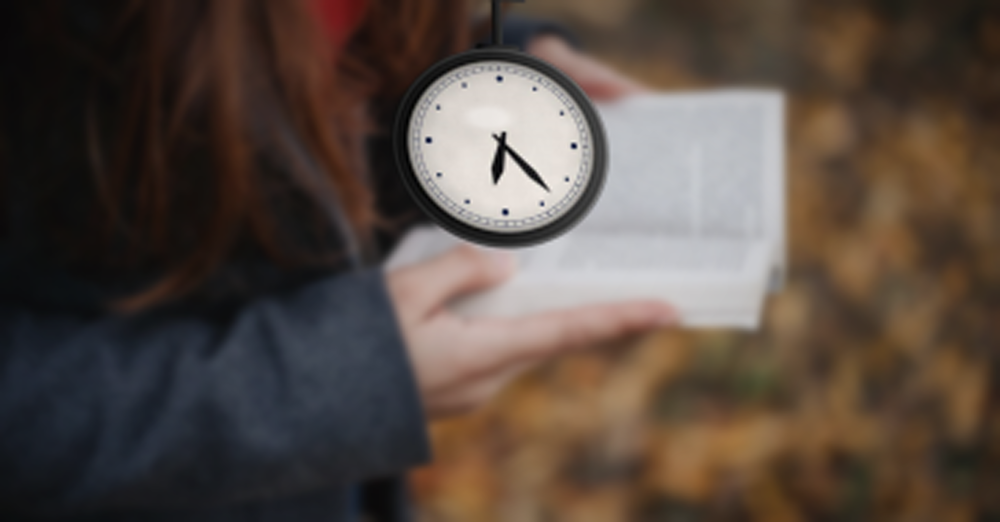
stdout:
h=6 m=23
